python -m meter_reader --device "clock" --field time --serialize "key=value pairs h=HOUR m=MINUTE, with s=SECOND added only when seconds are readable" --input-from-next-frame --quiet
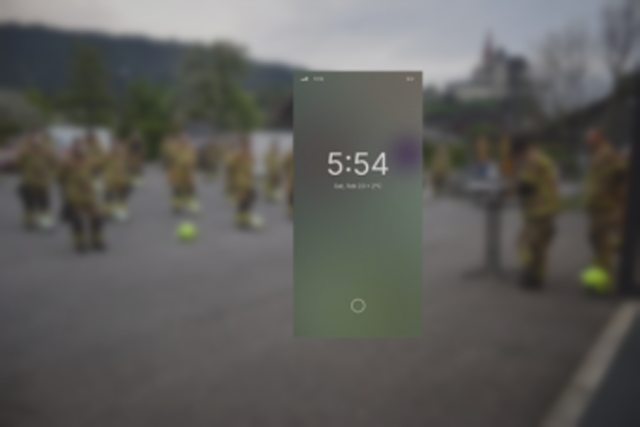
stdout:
h=5 m=54
